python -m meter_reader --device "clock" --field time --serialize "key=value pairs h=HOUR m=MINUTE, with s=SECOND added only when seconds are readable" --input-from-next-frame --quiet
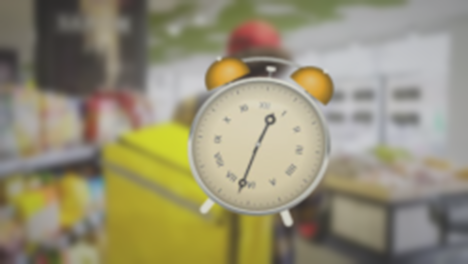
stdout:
h=12 m=32
